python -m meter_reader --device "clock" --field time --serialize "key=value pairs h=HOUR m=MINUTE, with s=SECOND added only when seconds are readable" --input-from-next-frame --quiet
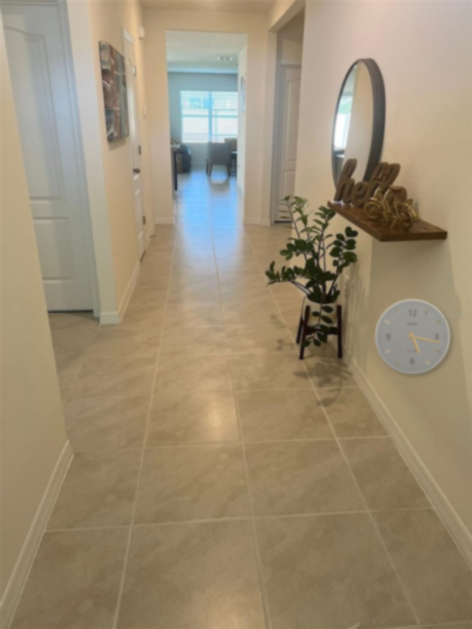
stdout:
h=5 m=17
